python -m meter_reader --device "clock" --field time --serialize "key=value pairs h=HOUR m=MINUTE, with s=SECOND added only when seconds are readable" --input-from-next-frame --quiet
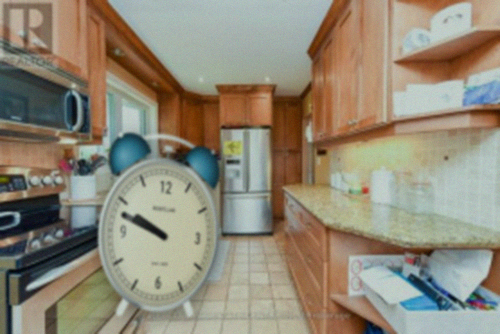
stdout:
h=9 m=48
